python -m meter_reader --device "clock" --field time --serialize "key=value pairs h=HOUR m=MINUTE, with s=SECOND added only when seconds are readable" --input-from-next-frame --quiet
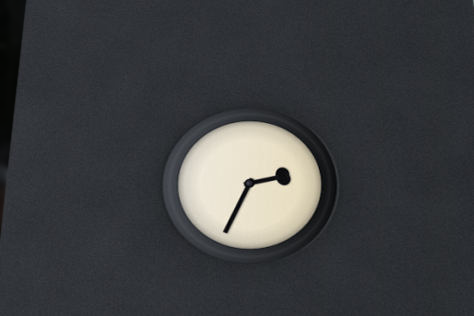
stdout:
h=2 m=34
